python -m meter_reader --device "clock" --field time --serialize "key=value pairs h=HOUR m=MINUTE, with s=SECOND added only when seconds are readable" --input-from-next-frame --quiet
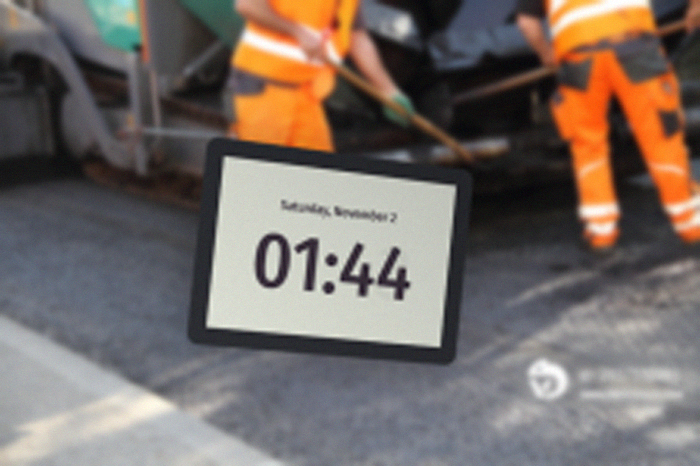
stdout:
h=1 m=44
